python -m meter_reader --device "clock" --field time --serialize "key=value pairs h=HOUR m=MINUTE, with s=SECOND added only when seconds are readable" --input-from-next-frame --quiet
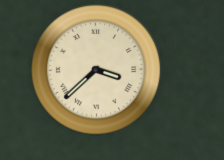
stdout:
h=3 m=38
